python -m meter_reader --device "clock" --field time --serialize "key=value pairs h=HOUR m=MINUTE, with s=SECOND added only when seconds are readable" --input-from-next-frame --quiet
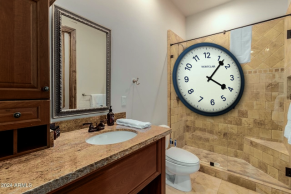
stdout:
h=4 m=7
